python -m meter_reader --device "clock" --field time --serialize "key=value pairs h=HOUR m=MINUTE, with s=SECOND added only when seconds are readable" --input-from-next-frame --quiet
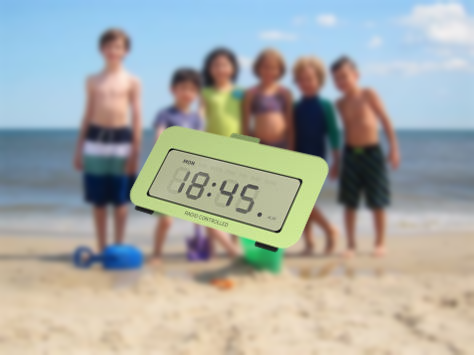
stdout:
h=18 m=45
